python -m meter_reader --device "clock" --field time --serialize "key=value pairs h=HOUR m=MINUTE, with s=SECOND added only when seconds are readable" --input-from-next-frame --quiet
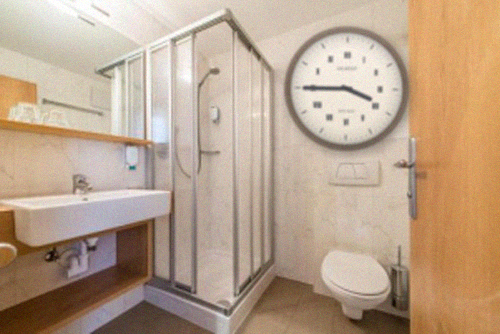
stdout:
h=3 m=45
